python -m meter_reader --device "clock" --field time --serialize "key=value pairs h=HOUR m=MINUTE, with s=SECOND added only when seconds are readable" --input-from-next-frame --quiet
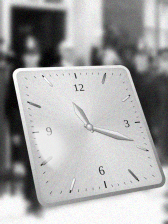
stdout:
h=11 m=19
